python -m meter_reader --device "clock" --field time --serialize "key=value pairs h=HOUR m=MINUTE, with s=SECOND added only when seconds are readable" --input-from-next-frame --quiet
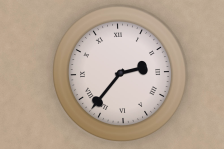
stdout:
h=2 m=37
